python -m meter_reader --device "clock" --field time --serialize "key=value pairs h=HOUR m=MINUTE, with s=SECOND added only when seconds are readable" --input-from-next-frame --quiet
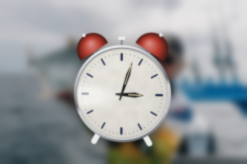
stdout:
h=3 m=3
